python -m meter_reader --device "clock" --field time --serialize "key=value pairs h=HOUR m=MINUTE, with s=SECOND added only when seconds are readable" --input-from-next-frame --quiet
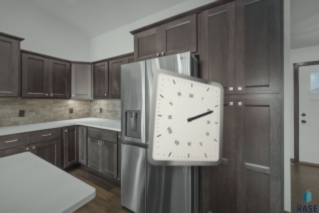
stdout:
h=2 m=11
